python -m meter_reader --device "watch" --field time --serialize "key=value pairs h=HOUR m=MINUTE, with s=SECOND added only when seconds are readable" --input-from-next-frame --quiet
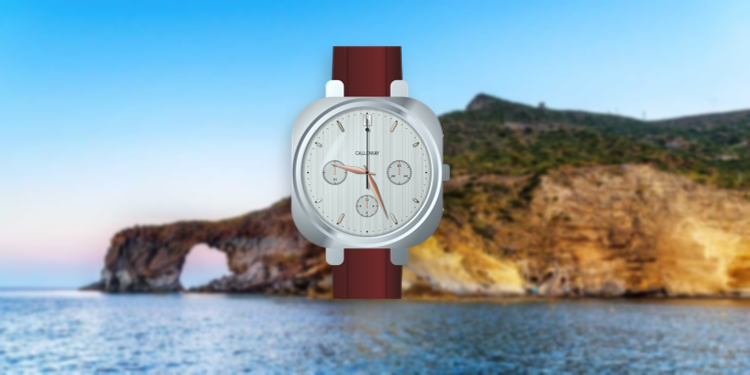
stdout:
h=9 m=26
